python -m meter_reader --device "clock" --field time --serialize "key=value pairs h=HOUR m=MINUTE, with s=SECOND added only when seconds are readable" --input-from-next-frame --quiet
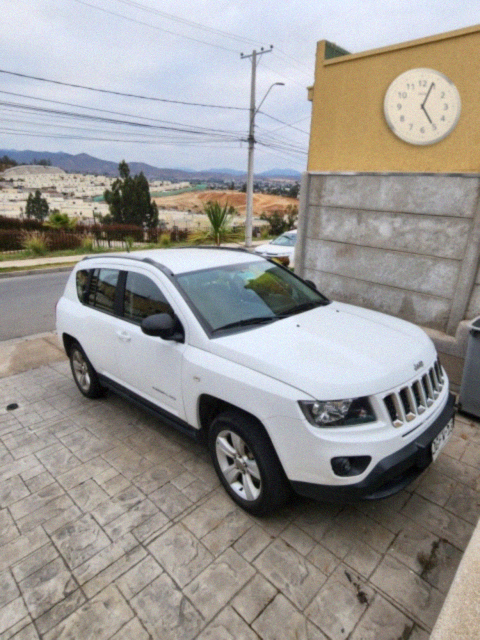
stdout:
h=5 m=4
